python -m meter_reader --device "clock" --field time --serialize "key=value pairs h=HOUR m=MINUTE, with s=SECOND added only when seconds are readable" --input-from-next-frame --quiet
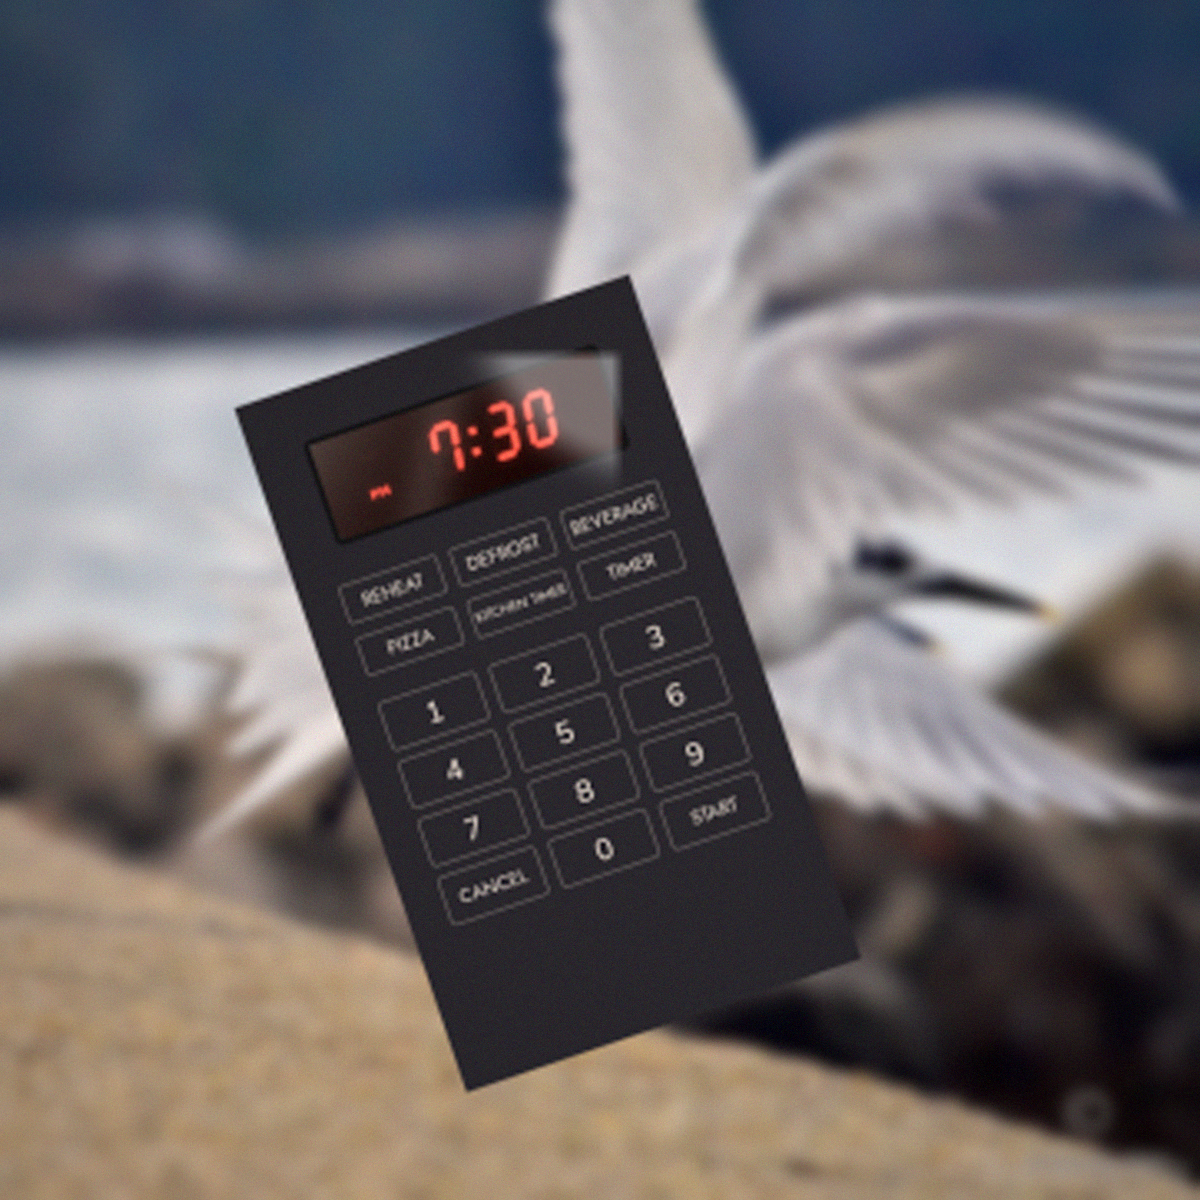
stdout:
h=7 m=30
